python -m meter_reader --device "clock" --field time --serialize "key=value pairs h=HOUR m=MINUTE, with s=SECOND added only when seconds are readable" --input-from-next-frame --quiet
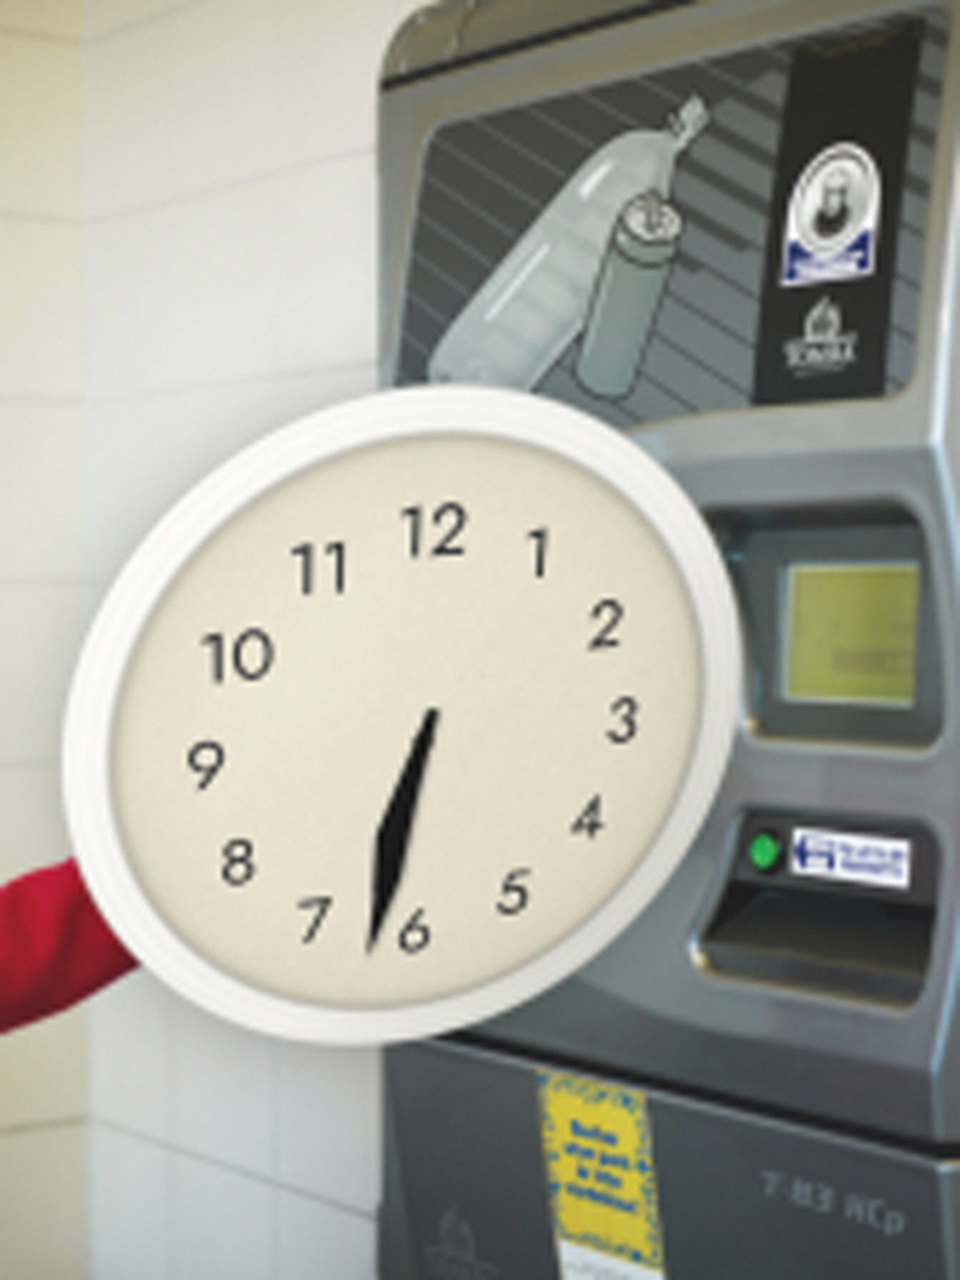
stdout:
h=6 m=32
